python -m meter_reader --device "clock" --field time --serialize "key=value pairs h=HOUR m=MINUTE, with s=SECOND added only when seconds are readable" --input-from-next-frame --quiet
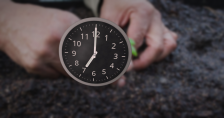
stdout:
h=7 m=0
